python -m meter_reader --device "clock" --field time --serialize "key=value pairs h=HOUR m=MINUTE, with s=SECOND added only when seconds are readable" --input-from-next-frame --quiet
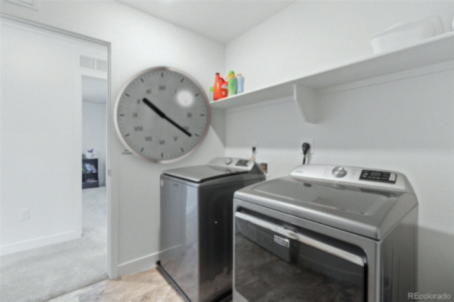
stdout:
h=10 m=21
